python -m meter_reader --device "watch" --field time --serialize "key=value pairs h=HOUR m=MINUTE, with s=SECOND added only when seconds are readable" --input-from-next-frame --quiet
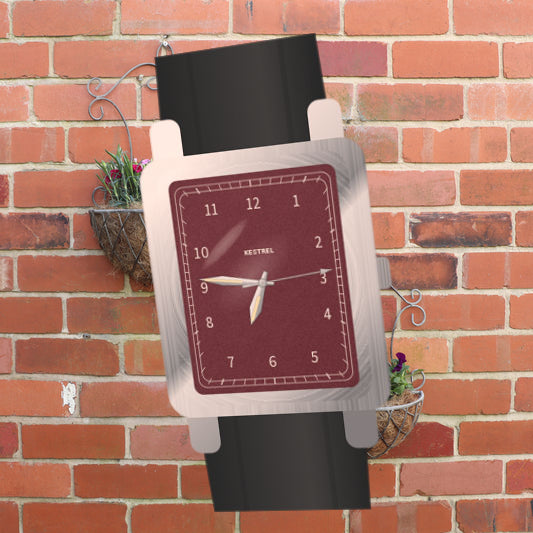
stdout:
h=6 m=46 s=14
